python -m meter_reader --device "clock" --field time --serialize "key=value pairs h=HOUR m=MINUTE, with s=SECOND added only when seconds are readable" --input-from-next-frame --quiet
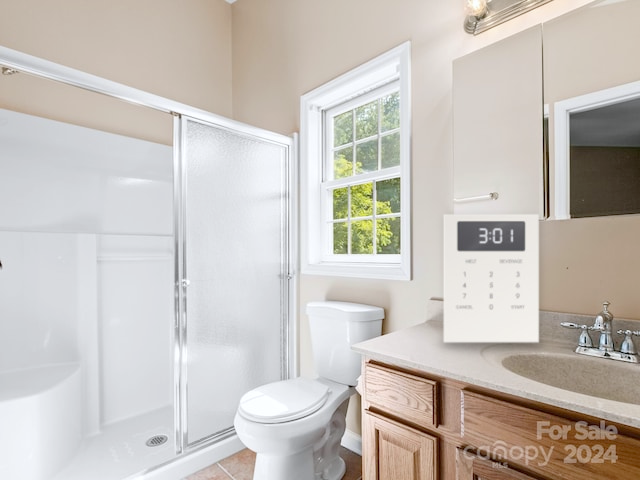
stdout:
h=3 m=1
